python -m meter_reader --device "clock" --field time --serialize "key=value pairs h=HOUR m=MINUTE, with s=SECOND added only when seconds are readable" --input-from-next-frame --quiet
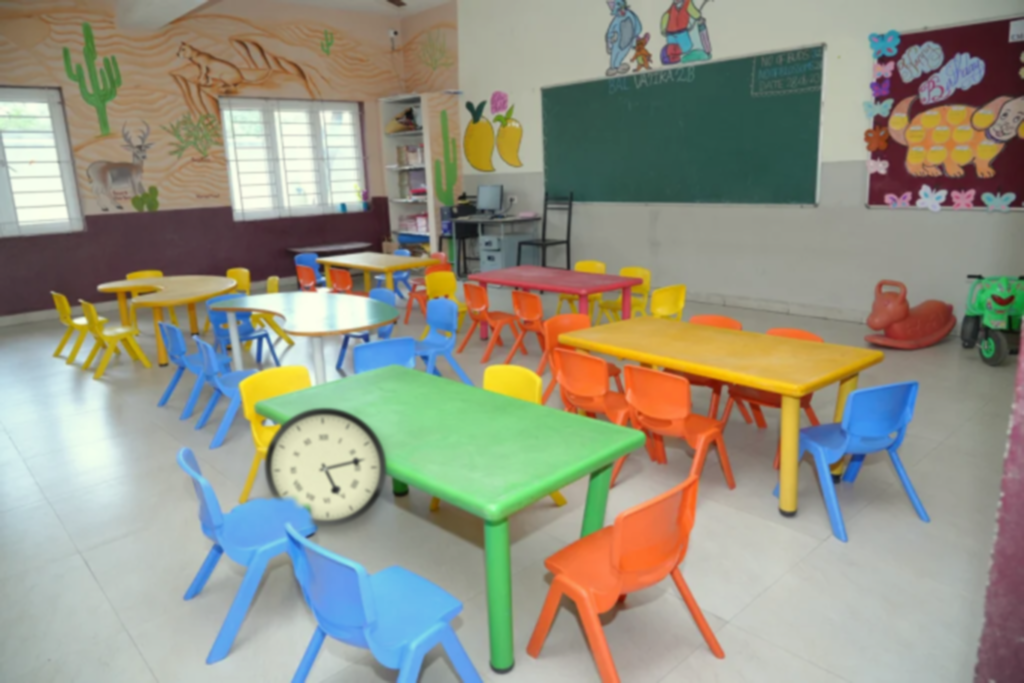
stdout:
h=5 m=13
